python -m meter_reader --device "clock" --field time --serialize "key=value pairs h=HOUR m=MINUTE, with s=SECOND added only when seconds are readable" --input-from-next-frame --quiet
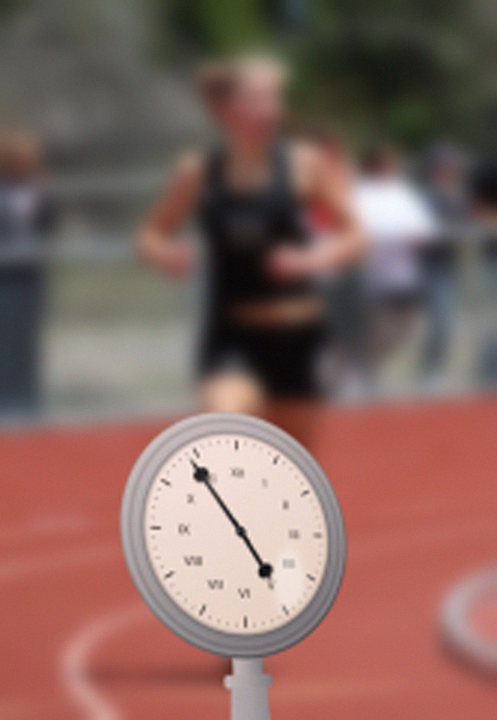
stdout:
h=4 m=54
